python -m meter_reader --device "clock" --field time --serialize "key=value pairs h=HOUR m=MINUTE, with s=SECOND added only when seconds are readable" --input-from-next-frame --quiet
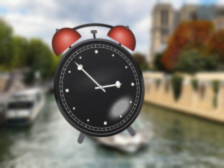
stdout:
h=2 m=53
